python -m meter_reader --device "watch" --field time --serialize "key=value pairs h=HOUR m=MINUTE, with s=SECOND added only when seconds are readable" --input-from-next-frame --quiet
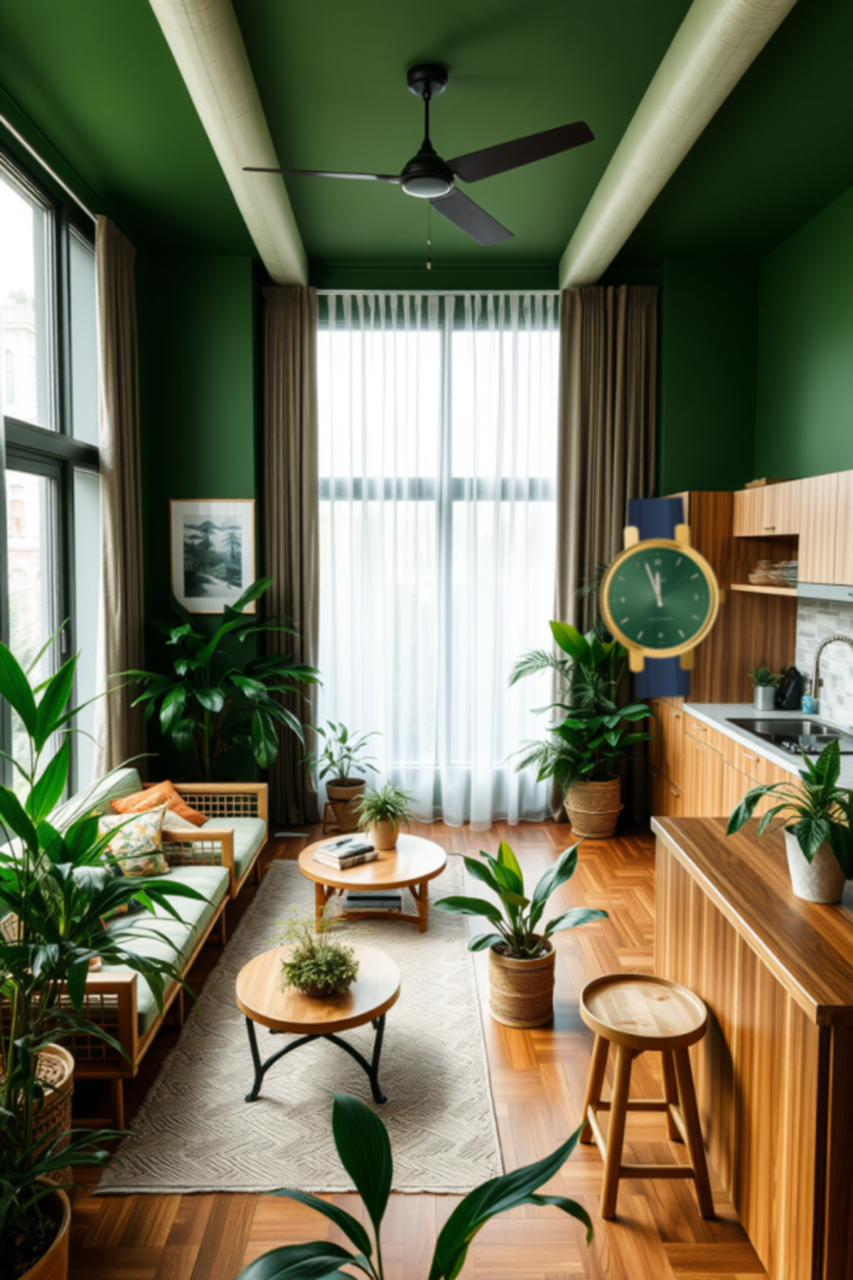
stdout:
h=11 m=57
